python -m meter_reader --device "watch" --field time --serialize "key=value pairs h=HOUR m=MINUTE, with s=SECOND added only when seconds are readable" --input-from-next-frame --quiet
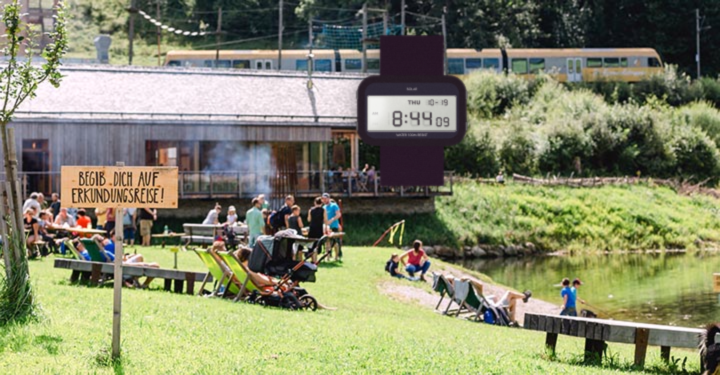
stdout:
h=8 m=44
